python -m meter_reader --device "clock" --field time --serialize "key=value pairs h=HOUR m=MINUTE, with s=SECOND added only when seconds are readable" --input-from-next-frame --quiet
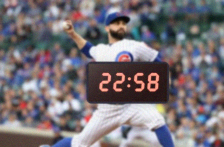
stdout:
h=22 m=58
